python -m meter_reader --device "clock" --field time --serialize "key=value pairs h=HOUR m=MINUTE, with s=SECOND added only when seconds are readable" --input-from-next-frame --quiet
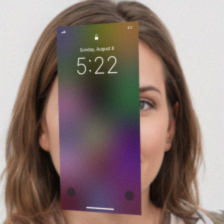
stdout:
h=5 m=22
